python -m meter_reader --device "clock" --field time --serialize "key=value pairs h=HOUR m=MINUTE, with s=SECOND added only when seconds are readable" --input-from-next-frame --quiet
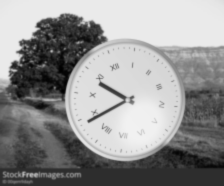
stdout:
h=10 m=44
